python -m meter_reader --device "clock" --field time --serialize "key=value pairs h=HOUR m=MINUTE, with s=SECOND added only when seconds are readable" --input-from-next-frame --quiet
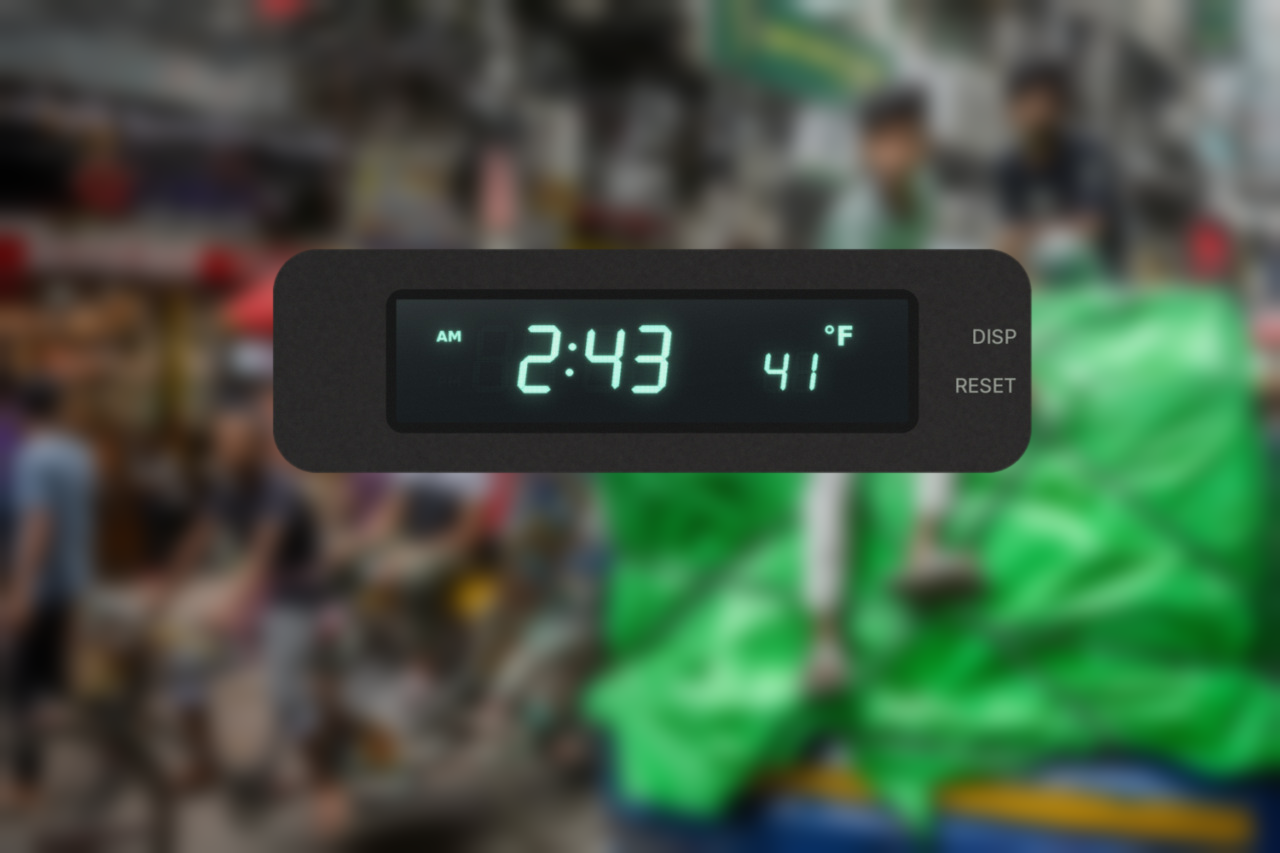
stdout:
h=2 m=43
